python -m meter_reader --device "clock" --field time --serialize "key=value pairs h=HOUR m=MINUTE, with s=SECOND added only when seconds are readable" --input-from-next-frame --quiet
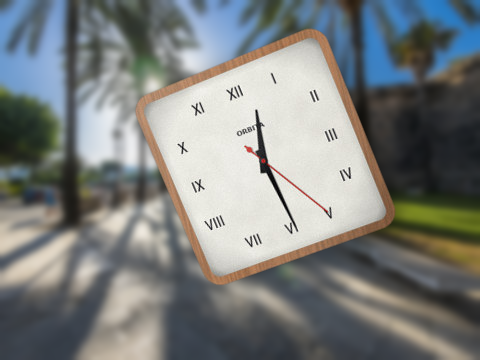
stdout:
h=12 m=29 s=25
